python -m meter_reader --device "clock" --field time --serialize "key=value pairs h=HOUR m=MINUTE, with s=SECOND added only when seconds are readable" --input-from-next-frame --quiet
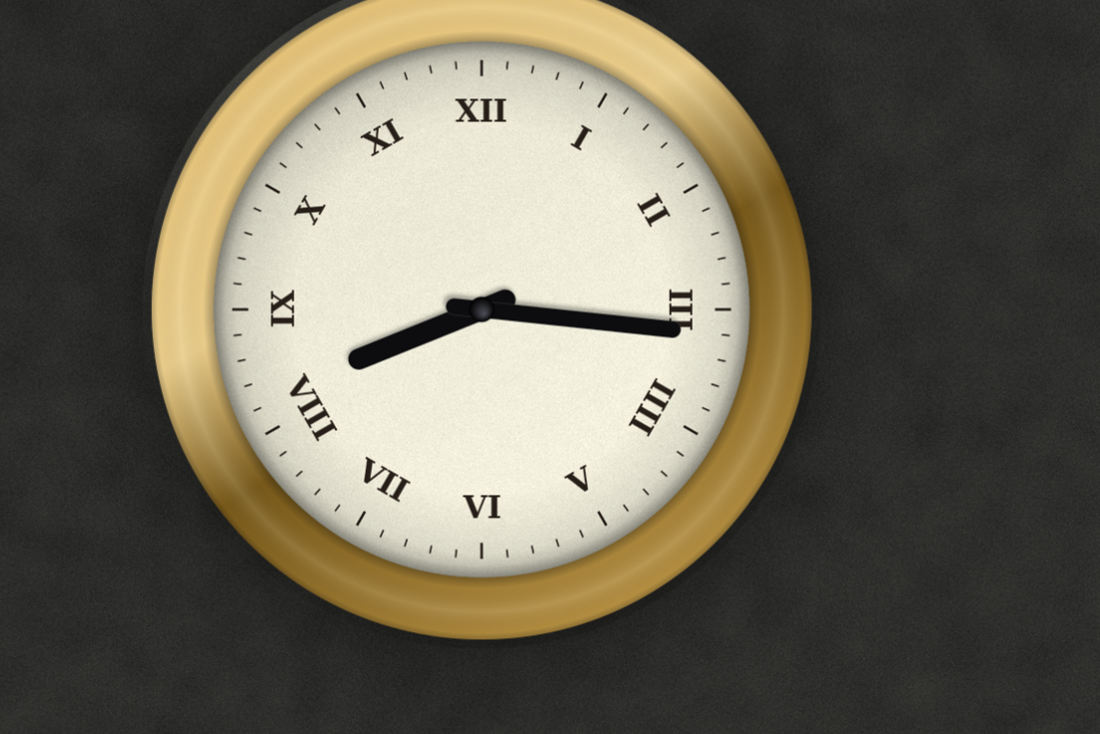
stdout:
h=8 m=16
